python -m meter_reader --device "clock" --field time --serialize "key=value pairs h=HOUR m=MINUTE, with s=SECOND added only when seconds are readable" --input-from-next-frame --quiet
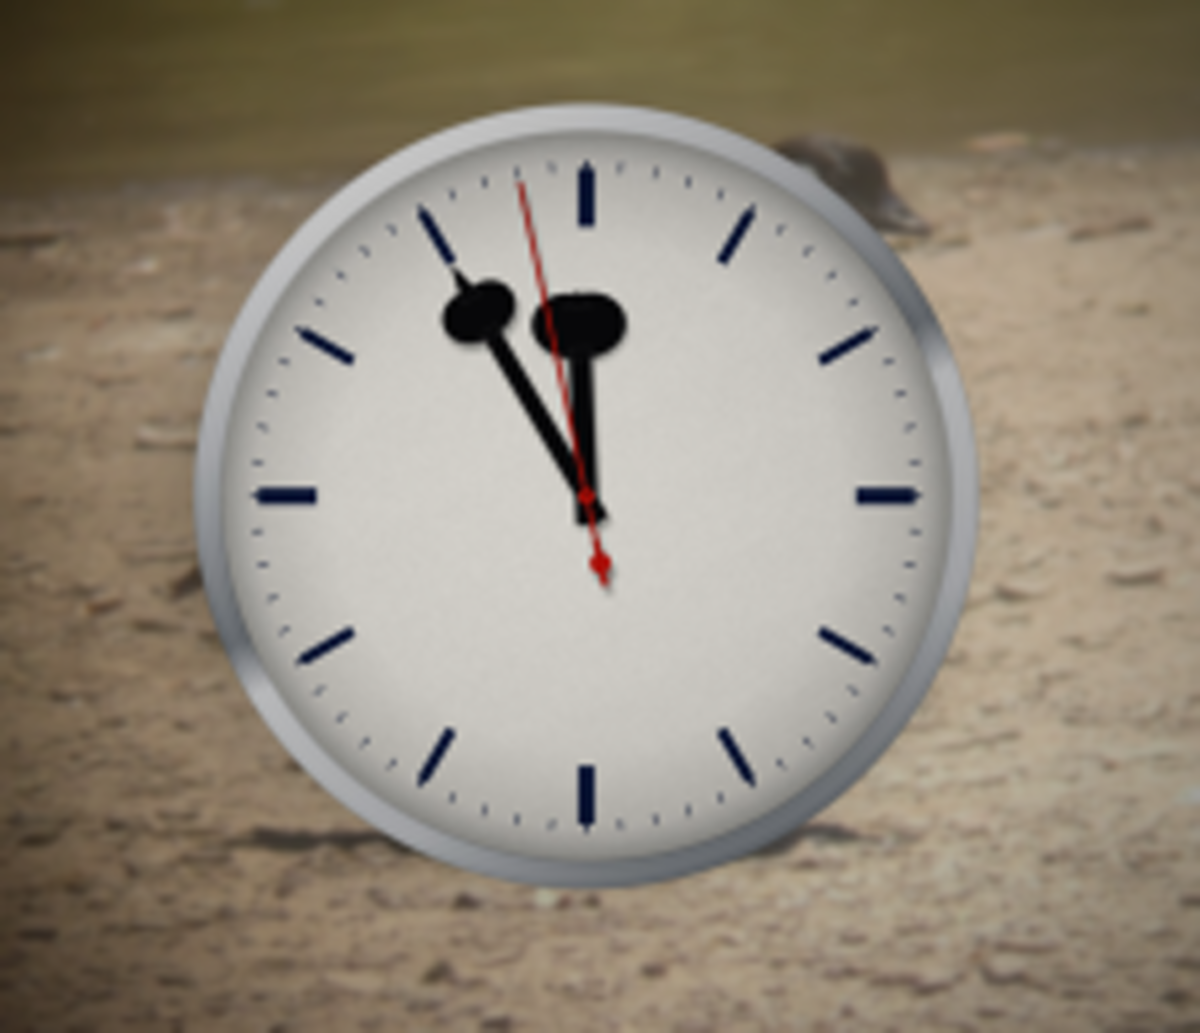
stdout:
h=11 m=54 s=58
